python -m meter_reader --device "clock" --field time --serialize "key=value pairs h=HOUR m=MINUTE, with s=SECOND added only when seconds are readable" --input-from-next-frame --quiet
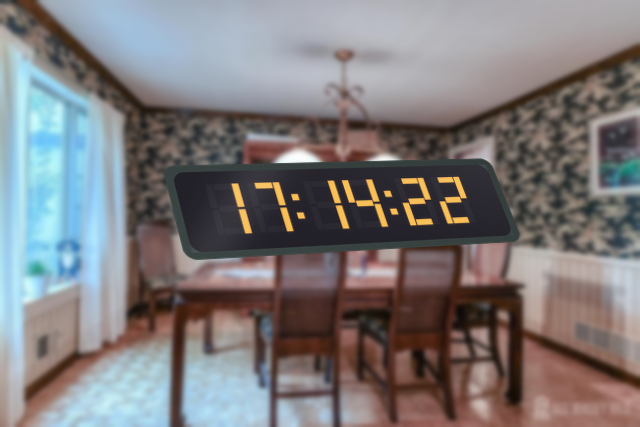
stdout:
h=17 m=14 s=22
